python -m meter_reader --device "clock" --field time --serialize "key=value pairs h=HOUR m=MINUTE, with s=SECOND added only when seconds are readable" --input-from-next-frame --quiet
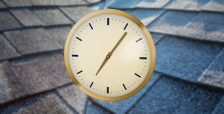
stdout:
h=7 m=6
